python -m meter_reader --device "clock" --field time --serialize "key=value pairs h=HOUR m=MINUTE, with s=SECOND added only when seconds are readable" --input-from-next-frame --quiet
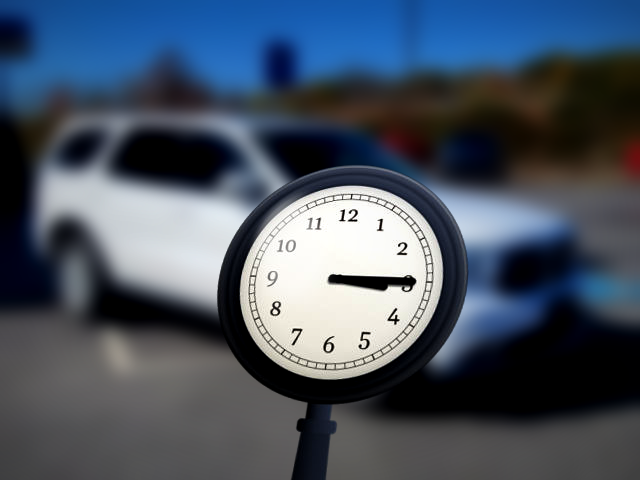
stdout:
h=3 m=15
